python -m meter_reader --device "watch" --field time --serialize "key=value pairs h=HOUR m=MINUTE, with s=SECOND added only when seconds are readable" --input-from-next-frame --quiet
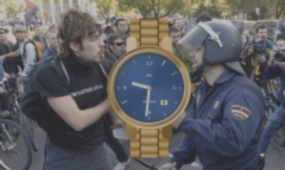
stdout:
h=9 m=31
